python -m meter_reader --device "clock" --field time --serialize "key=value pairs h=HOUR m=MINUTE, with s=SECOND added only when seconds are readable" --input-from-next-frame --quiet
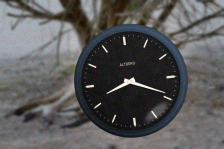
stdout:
h=8 m=19
